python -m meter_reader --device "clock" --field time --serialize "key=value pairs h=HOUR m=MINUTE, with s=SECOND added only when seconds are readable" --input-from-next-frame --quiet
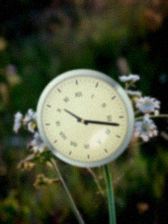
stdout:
h=10 m=17
